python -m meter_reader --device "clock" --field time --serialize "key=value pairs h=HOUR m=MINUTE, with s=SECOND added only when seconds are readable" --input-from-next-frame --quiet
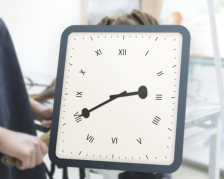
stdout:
h=2 m=40
